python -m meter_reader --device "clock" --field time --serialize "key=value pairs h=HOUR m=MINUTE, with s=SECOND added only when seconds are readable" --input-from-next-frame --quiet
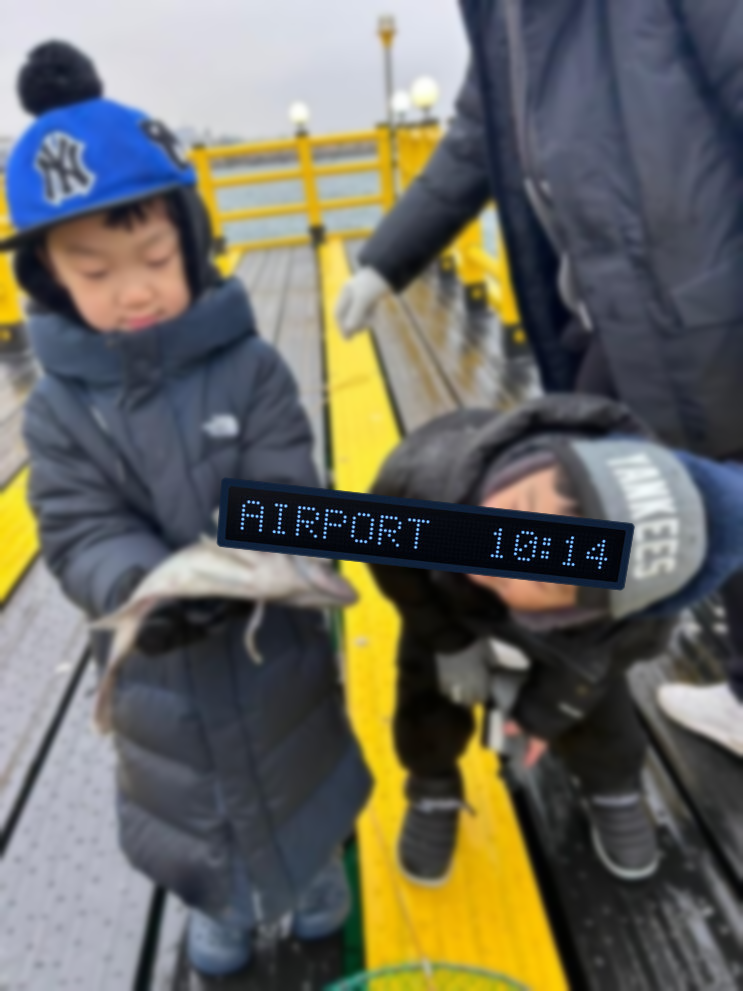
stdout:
h=10 m=14
